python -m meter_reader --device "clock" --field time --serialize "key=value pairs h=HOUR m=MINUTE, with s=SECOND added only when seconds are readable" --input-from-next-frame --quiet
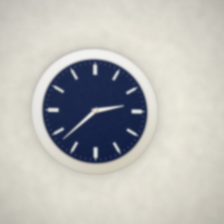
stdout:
h=2 m=38
